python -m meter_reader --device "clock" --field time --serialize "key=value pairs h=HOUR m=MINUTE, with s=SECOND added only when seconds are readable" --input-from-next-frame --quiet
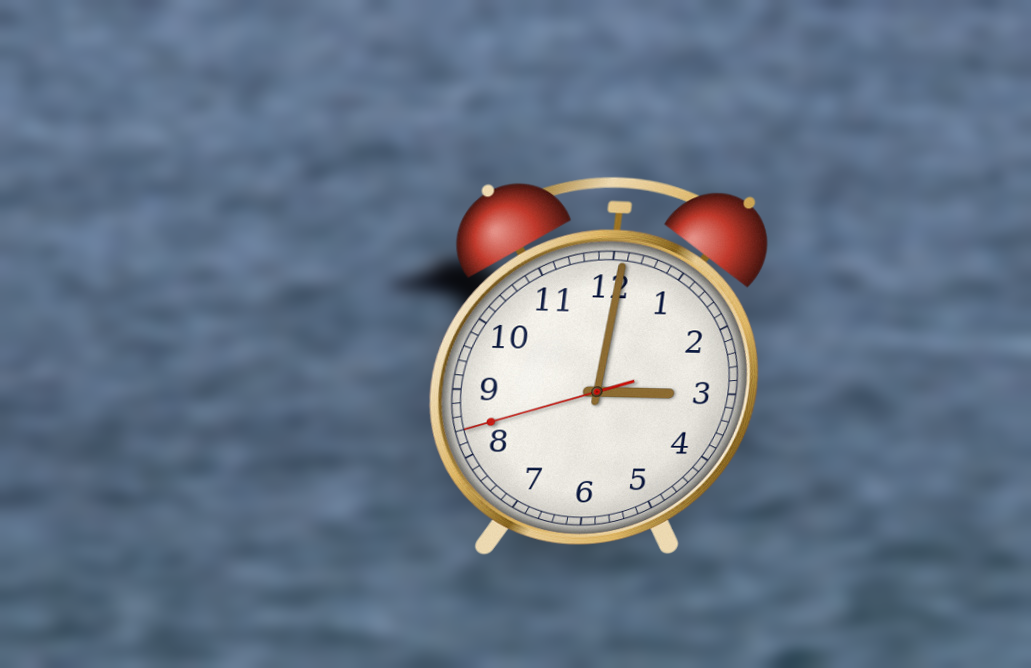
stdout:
h=3 m=0 s=42
